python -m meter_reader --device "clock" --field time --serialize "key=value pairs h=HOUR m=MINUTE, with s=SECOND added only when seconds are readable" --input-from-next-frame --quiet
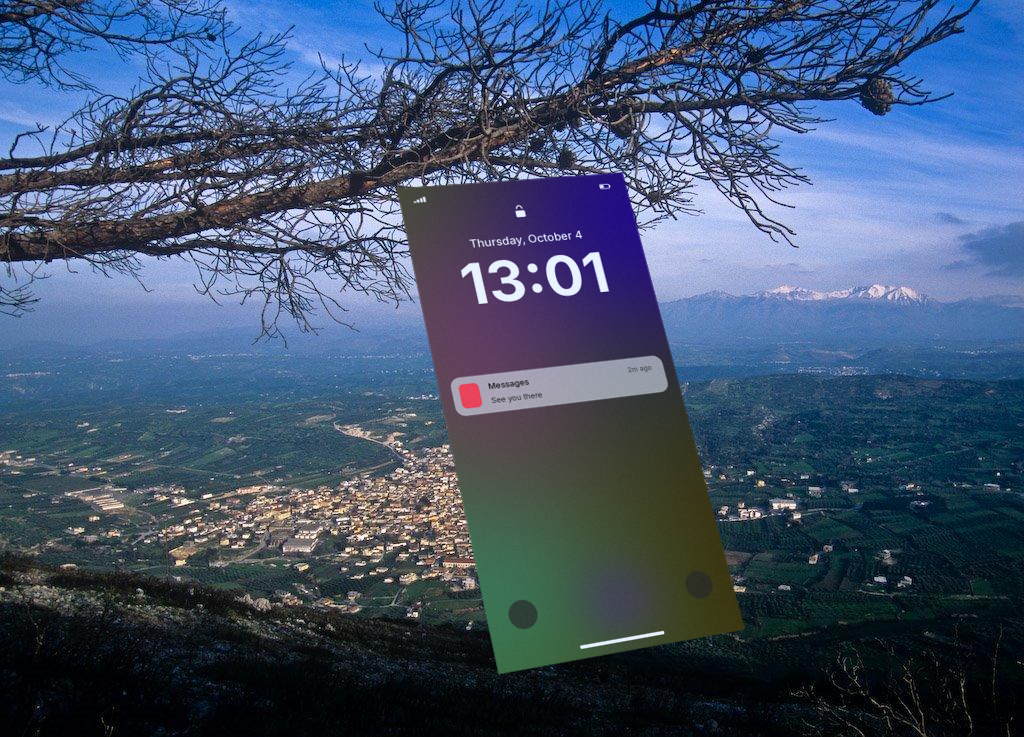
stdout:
h=13 m=1
